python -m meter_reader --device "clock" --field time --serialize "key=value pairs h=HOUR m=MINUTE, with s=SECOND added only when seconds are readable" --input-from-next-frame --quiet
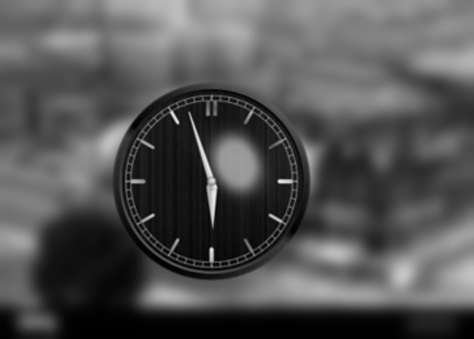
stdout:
h=5 m=57
